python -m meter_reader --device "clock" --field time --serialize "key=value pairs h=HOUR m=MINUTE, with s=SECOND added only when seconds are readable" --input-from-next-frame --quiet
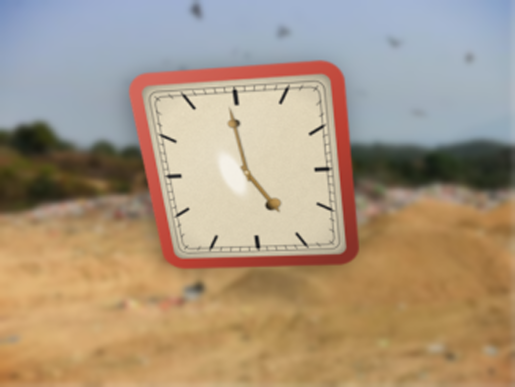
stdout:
h=4 m=59
